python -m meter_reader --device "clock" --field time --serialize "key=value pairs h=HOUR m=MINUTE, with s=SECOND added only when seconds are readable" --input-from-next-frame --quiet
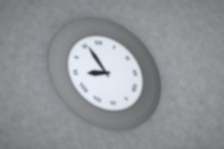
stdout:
h=8 m=56
